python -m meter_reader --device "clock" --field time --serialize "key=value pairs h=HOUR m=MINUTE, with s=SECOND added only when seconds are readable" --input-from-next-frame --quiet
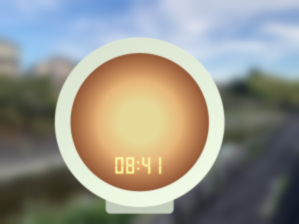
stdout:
h=8 m=41
